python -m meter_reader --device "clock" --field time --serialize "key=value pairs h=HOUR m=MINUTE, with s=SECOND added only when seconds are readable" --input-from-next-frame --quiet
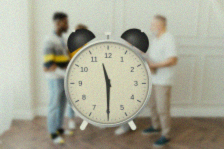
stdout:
h=11 m=30
